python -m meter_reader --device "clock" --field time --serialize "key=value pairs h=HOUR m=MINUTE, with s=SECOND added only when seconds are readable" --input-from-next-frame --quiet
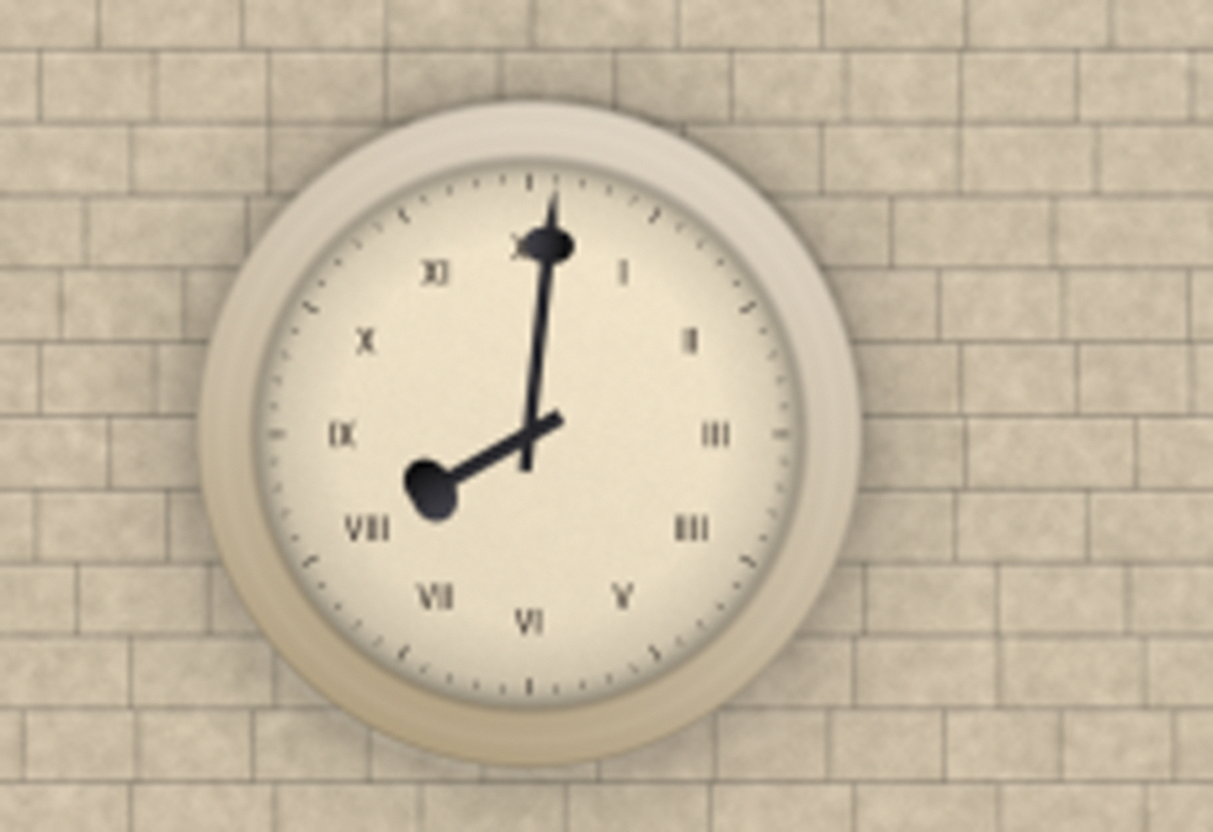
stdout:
h=8 m=1
